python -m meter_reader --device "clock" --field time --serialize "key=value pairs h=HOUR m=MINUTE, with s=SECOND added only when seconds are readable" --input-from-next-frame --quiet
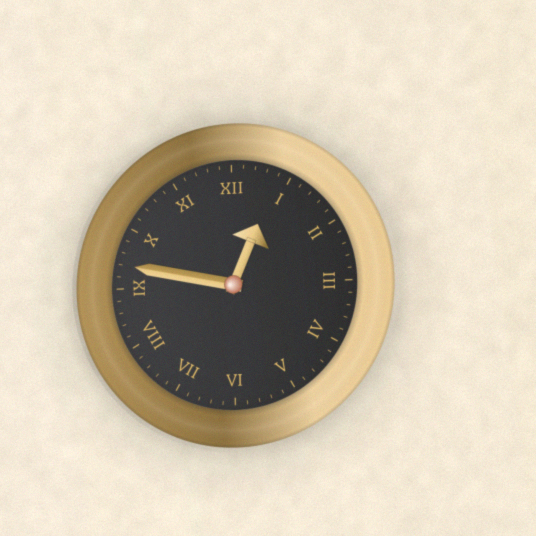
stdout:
h=12 m=47
